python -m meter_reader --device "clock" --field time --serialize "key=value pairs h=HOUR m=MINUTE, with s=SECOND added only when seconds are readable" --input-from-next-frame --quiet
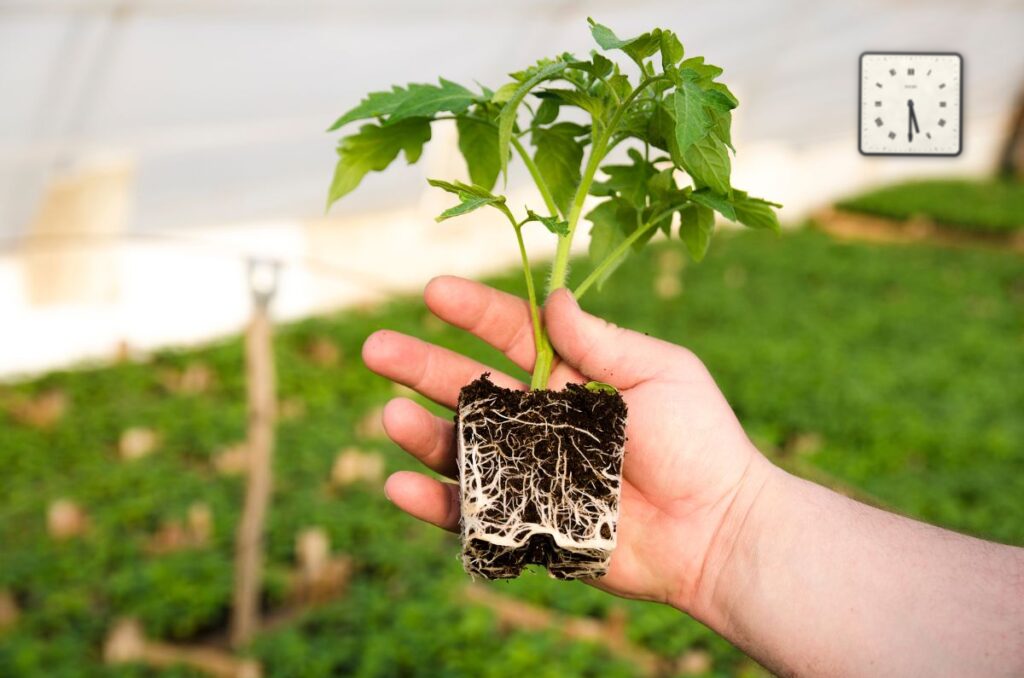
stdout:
h=5 m=30
